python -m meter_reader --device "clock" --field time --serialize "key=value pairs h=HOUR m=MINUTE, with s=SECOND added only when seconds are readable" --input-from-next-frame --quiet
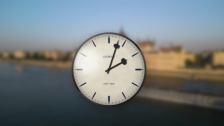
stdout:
h=2 m=3
